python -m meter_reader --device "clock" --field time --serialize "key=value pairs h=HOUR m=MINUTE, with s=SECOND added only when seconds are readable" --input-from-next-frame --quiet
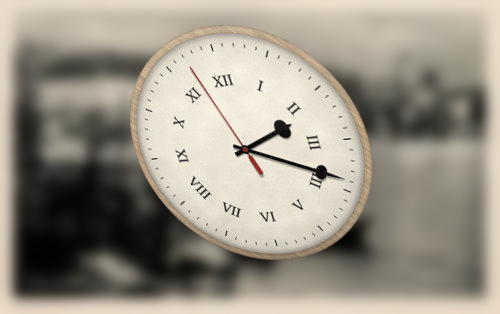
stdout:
h=2 m=18 s=57
